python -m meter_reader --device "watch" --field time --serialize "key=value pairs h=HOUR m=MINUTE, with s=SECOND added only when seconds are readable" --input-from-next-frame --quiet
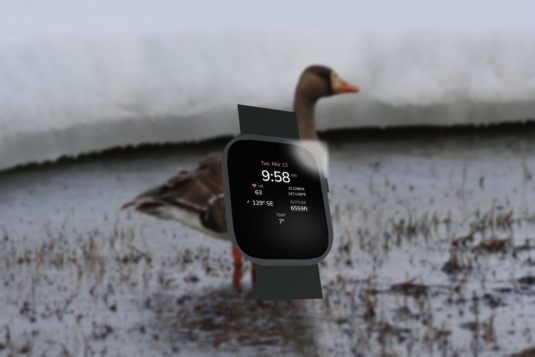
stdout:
h=9 m=58
